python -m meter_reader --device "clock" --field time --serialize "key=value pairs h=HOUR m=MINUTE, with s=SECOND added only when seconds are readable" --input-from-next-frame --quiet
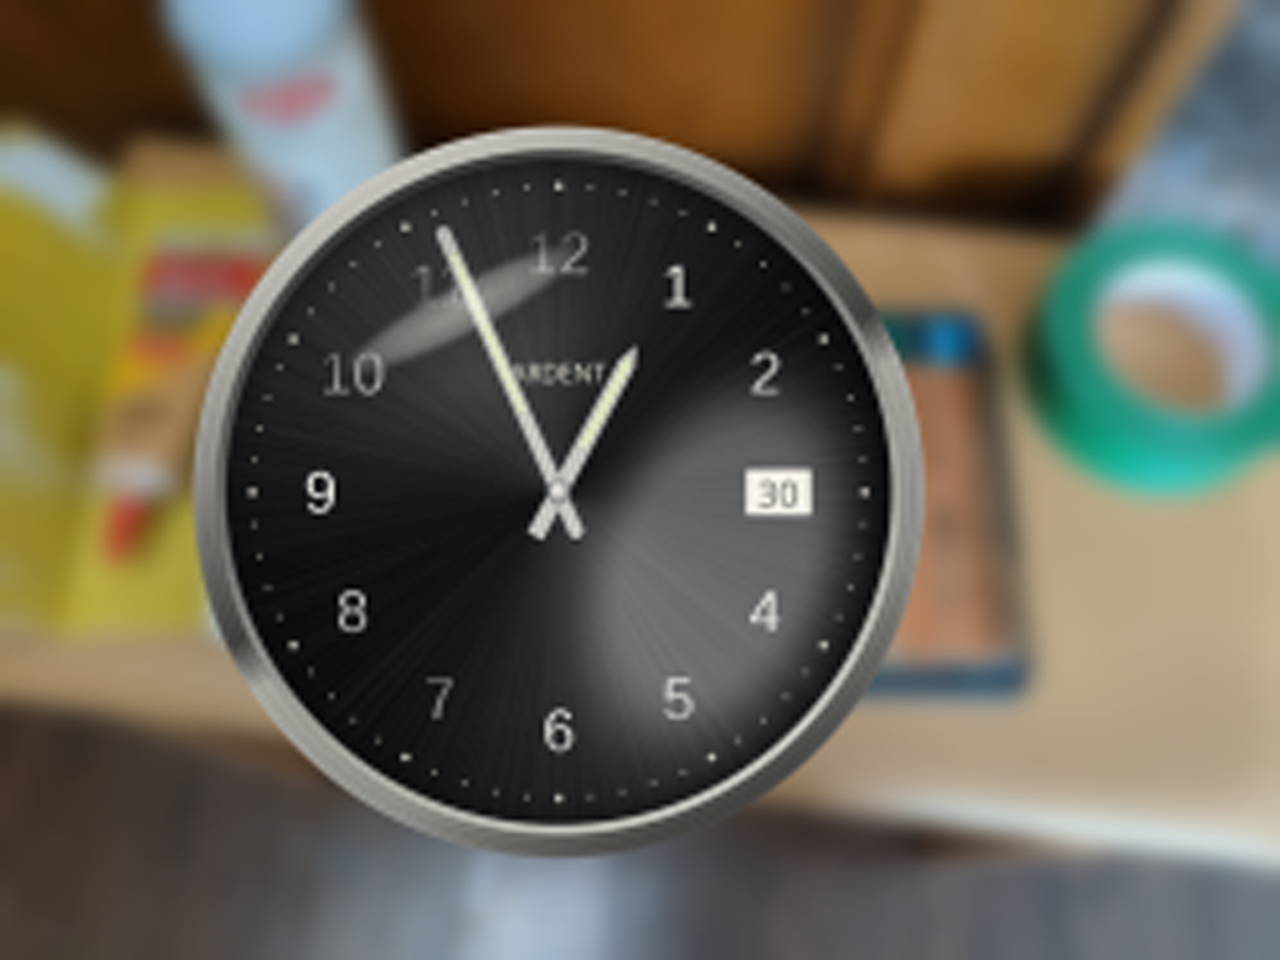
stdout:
h=12 m=56
